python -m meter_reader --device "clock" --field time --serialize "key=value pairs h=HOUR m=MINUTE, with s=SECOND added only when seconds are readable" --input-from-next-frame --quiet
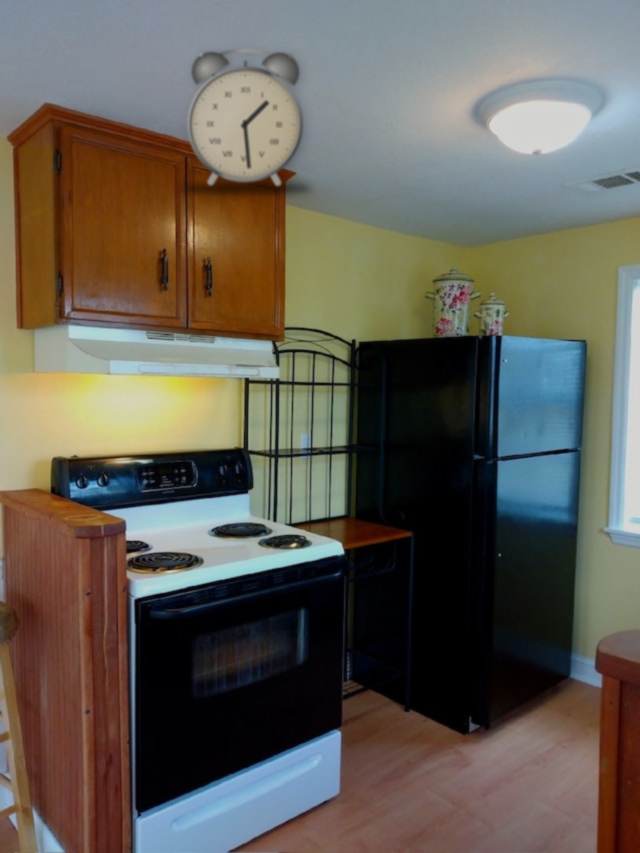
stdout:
h=1 m=29
